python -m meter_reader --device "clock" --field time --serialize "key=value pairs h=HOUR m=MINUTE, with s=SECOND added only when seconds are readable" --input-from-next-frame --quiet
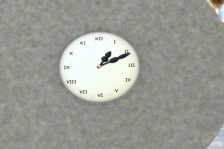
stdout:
h=1 m=11
